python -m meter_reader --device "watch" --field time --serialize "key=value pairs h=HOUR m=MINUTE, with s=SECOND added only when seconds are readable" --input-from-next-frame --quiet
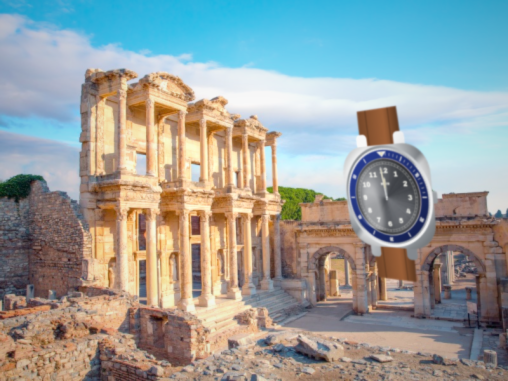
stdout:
h=11 m=59
